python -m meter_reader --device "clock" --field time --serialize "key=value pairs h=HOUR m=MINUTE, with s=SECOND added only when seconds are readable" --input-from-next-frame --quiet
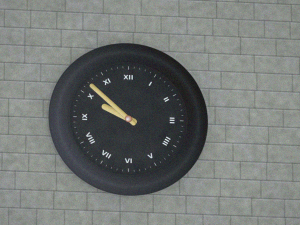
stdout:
h=9 m=52
